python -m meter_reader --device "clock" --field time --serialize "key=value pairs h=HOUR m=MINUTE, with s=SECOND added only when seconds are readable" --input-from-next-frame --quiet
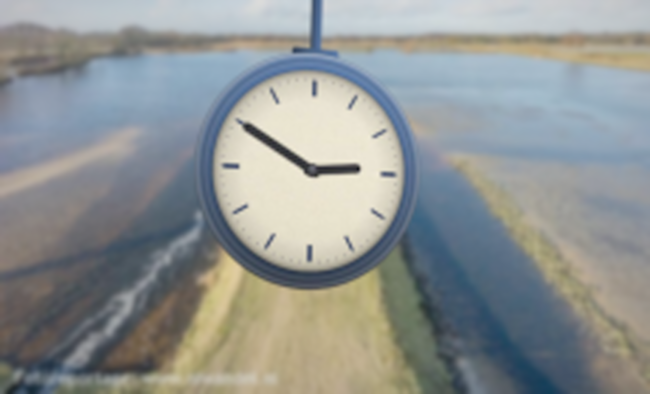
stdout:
h=2 m=50
